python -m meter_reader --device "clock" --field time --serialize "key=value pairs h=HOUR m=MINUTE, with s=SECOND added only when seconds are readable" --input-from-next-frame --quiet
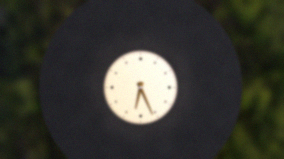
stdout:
h=6 m=26
